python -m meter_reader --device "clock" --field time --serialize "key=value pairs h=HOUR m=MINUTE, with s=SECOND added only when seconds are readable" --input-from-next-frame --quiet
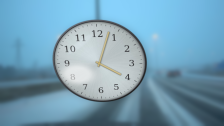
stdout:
h=4 m=3
